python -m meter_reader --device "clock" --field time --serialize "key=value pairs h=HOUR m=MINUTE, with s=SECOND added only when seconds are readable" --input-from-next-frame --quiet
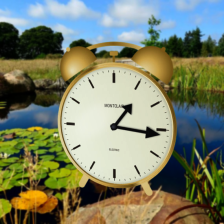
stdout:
h=1 m=16
